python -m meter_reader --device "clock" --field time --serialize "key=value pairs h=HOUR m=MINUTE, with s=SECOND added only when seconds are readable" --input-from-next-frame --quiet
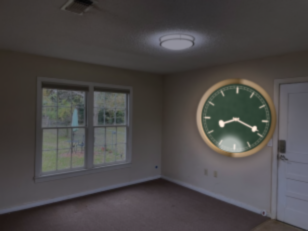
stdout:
h=8 m=19
